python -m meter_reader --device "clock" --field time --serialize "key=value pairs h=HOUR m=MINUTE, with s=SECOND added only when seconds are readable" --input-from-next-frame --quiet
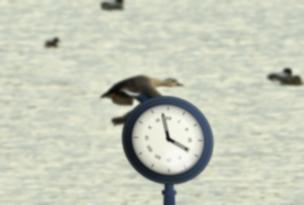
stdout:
h=3 m=58
